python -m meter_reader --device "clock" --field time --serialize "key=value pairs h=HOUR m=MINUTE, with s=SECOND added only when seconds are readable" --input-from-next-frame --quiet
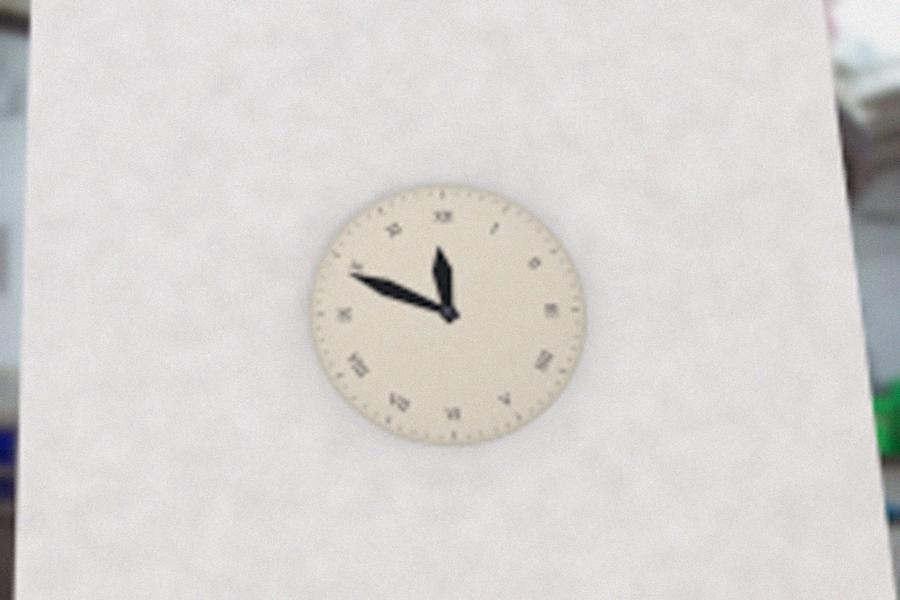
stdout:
h=11 m=49
